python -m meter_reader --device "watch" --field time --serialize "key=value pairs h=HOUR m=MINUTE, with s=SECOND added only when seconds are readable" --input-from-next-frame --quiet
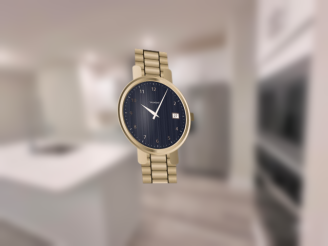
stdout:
h=10 m=5
